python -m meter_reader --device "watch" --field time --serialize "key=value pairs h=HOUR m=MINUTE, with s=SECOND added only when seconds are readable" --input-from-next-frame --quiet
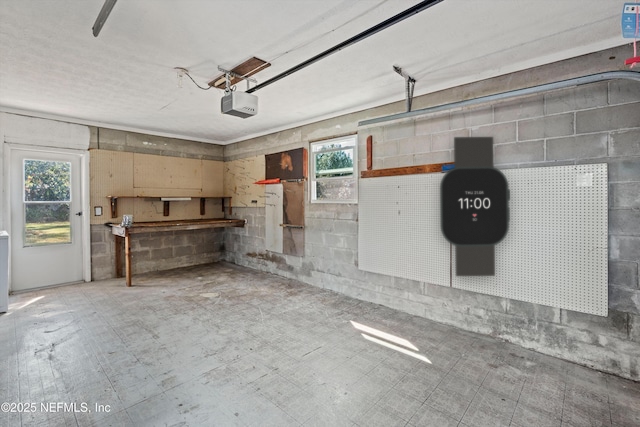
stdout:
h=11 m=0
